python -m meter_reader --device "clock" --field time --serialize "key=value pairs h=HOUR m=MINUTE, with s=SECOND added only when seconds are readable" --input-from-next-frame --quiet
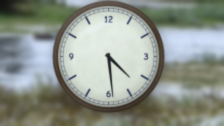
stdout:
h=4 m=29
